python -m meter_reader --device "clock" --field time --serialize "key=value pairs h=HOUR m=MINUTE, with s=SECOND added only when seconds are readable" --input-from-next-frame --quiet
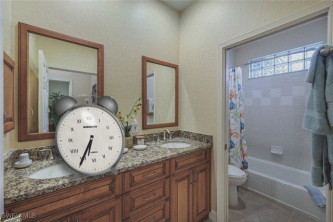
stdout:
h=6 m=35
